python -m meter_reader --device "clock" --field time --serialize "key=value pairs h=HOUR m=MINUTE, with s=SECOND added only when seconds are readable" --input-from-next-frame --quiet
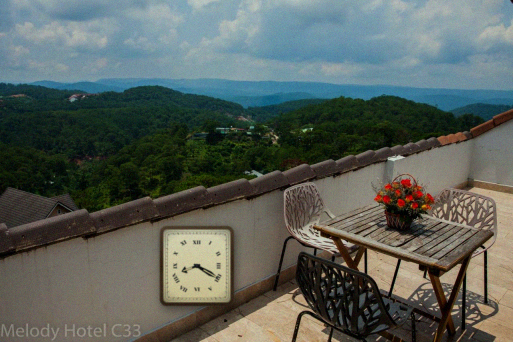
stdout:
h=8 m=20
